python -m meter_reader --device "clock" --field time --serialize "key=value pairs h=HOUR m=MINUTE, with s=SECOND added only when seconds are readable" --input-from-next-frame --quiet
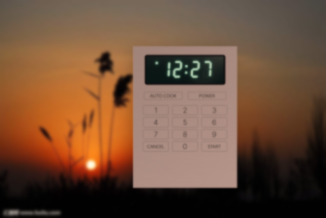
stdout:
h=12 m=27
